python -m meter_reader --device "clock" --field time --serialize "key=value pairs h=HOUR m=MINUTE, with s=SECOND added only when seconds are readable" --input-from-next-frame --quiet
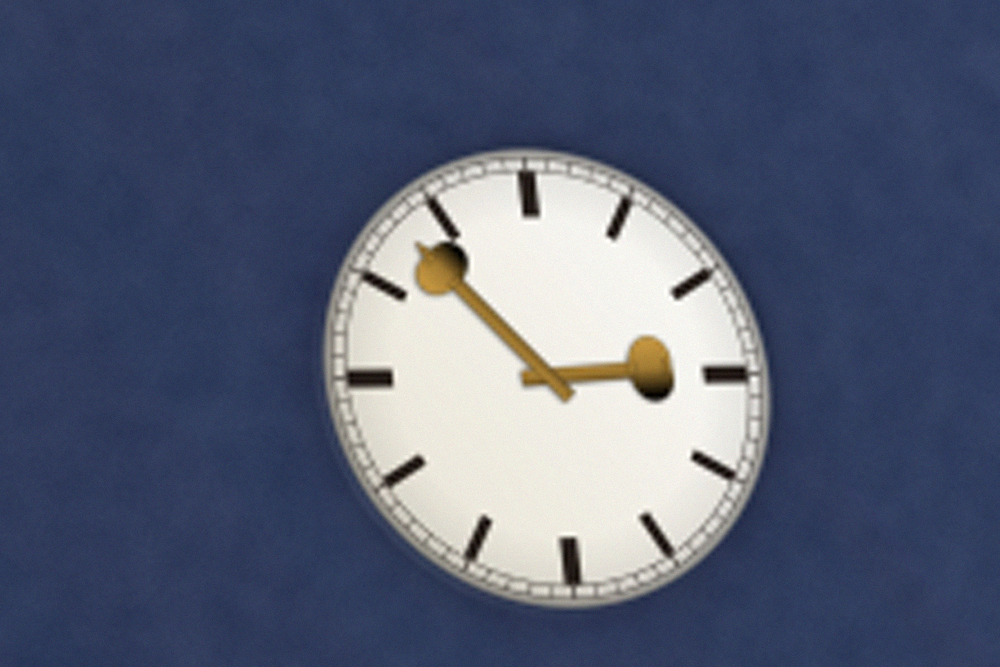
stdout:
h=2 m=53
